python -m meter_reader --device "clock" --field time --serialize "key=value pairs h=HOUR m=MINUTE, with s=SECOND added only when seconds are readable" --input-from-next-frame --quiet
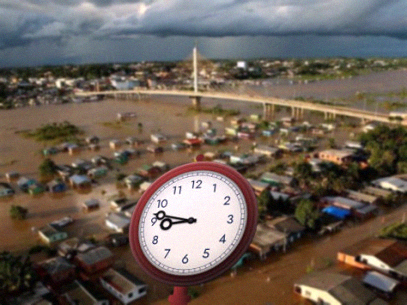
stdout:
h=8 m=47
